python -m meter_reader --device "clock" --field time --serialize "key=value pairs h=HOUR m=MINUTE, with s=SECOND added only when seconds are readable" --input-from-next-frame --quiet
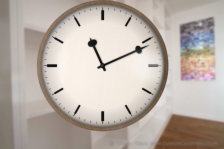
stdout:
h=11 m=11
